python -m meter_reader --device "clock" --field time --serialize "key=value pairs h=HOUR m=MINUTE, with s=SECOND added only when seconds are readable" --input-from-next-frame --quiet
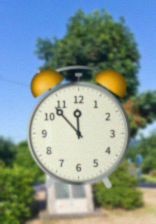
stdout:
h=11 m=53
